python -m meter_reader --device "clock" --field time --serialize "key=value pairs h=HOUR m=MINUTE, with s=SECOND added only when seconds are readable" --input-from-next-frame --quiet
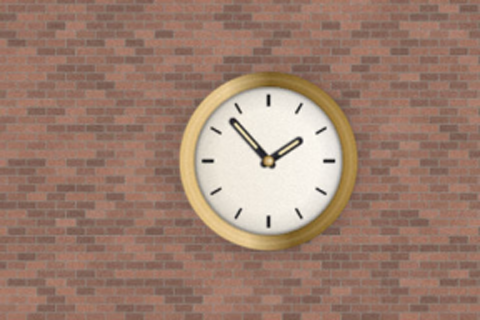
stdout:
h=1 m=53
